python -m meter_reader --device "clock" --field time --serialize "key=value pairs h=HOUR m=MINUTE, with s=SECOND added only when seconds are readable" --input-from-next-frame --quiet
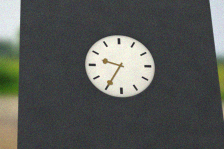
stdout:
h=9 m=35
